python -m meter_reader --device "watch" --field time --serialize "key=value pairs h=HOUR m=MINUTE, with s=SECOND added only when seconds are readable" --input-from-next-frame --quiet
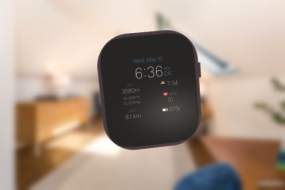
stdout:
h=6 m=36
